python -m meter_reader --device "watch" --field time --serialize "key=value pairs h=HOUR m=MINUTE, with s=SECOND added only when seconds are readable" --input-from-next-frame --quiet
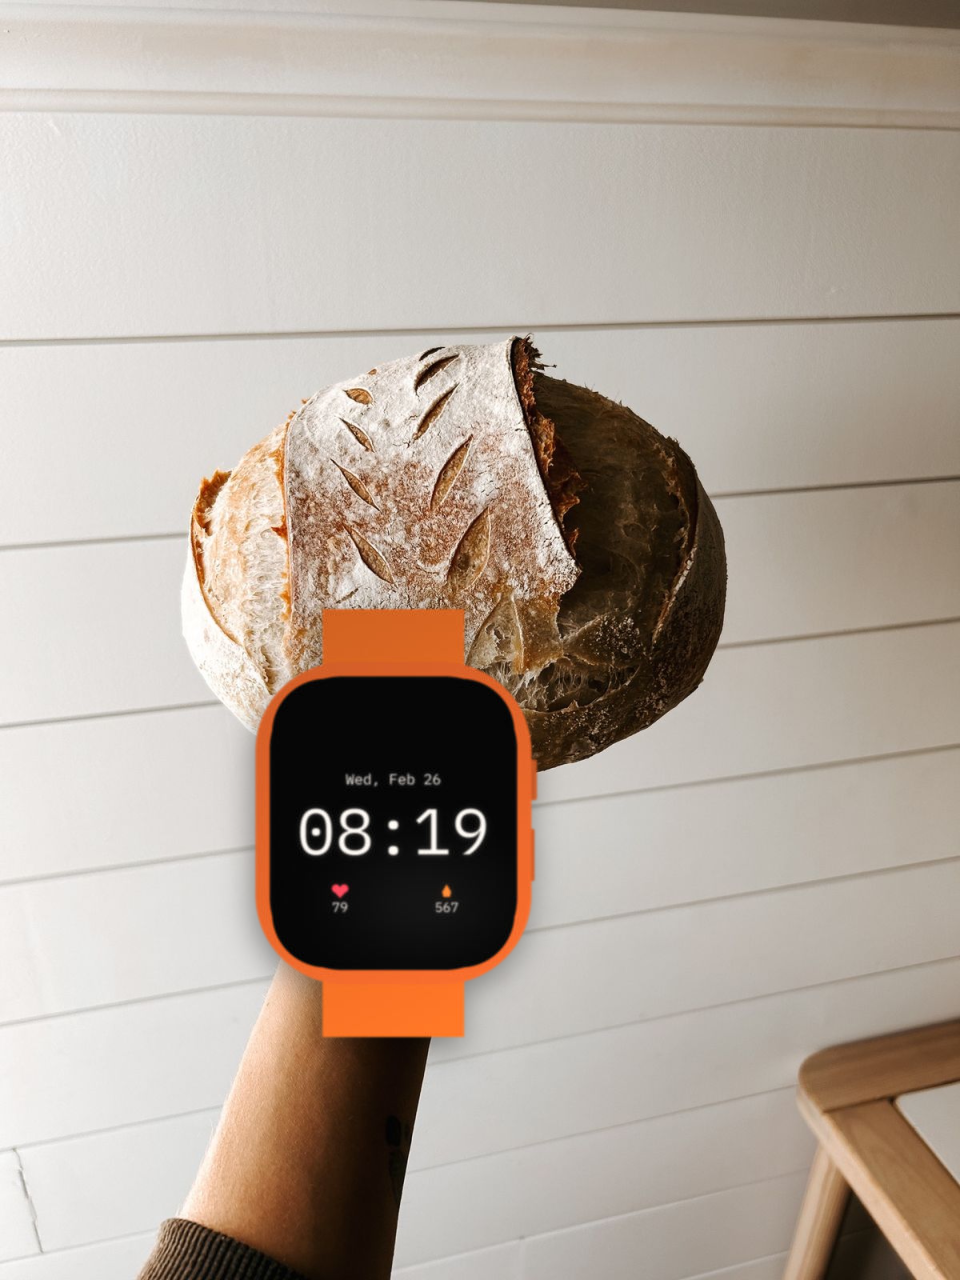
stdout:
h=8 m=19
